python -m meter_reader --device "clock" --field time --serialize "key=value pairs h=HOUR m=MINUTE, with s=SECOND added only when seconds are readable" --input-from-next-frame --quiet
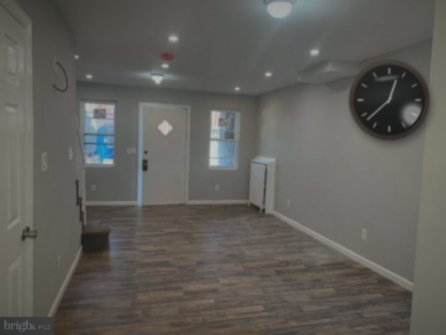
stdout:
h=12 m=38
